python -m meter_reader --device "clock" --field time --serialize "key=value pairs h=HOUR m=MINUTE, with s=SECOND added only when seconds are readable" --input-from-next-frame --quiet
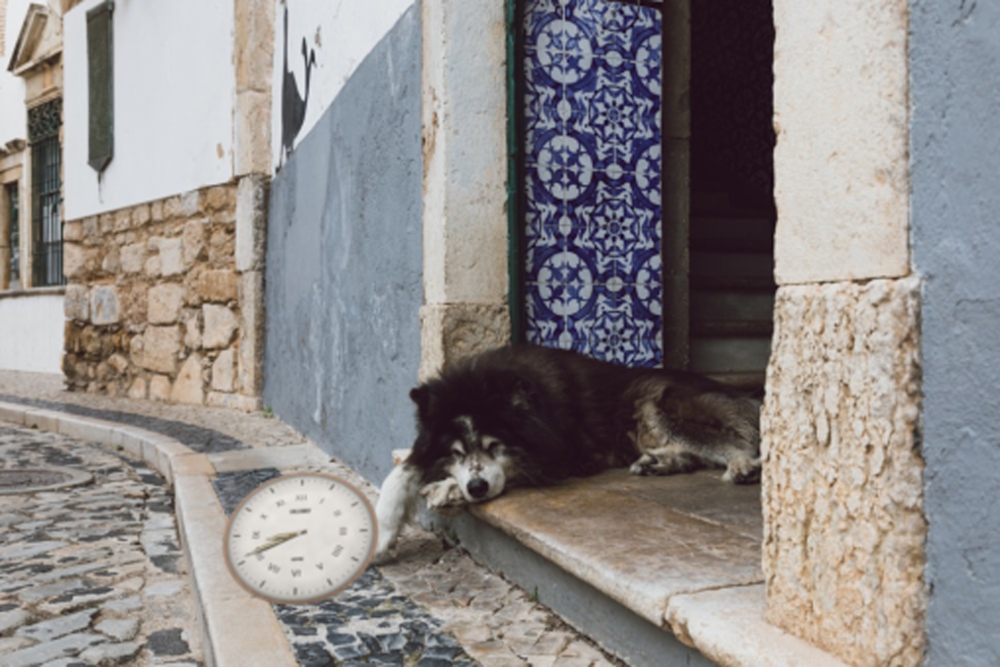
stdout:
h=8 m=41
